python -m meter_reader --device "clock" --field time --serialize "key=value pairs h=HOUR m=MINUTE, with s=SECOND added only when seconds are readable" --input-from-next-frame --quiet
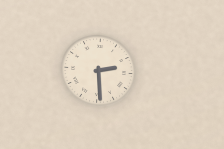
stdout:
h=2 m=29
